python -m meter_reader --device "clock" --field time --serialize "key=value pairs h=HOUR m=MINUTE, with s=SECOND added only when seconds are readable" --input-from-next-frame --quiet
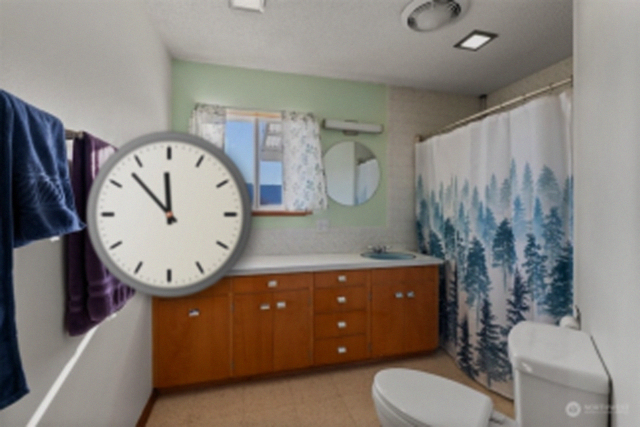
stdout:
h=11 m=53
